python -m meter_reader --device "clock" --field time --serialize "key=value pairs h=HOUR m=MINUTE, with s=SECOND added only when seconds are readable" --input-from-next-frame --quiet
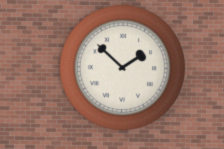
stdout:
h=1 m=52
